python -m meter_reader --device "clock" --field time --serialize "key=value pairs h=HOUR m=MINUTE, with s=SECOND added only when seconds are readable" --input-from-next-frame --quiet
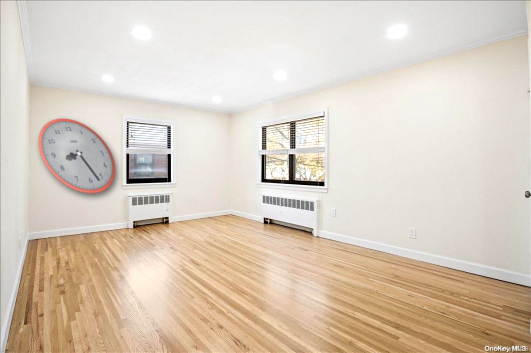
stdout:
h=8 m=27
